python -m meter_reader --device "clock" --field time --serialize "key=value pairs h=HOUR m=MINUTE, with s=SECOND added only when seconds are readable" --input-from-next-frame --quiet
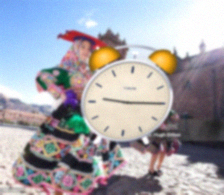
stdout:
h=9 m=15
